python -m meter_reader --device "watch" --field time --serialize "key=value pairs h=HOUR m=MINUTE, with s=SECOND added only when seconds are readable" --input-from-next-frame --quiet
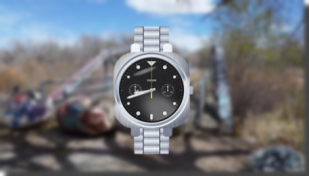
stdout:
h=8 m=42
